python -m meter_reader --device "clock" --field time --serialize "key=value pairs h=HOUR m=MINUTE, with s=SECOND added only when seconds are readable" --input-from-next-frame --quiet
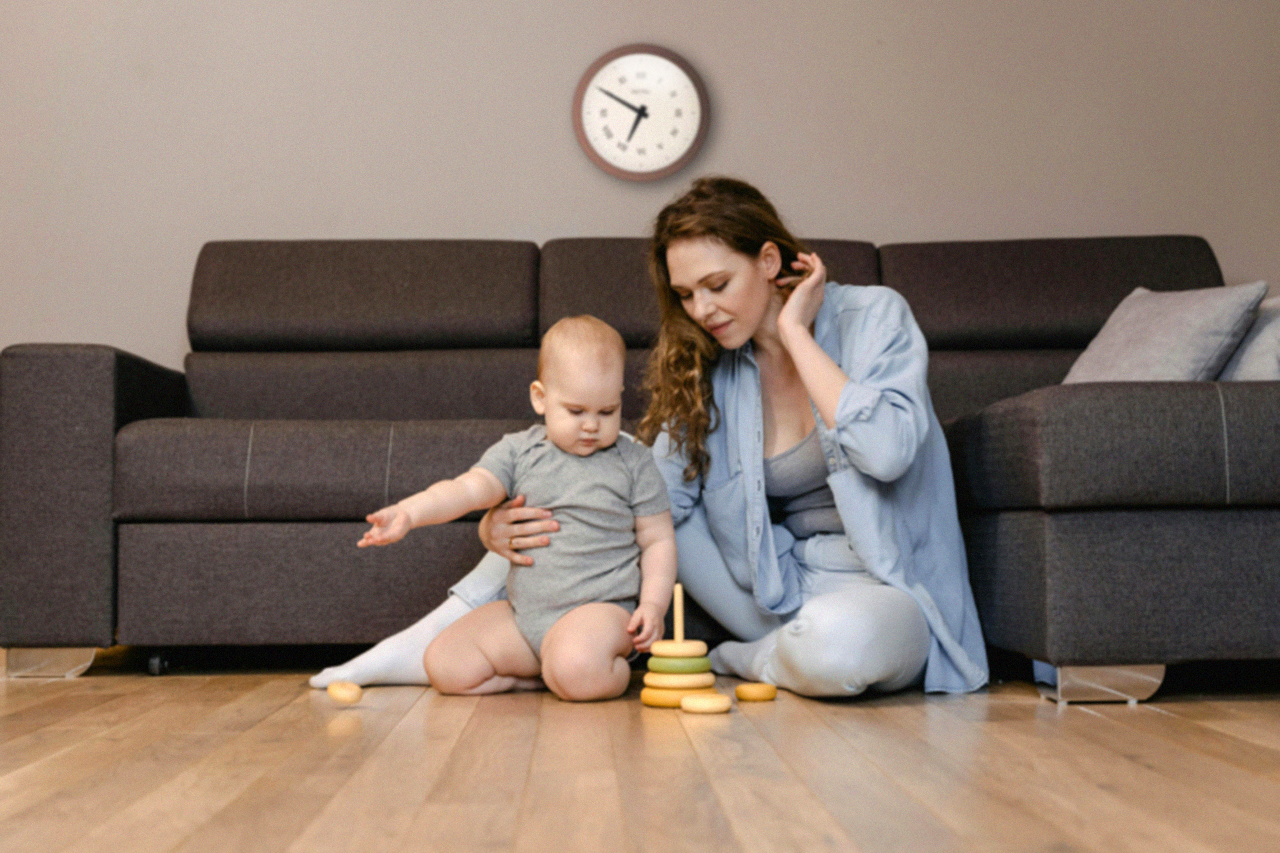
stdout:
h=6 m=50
